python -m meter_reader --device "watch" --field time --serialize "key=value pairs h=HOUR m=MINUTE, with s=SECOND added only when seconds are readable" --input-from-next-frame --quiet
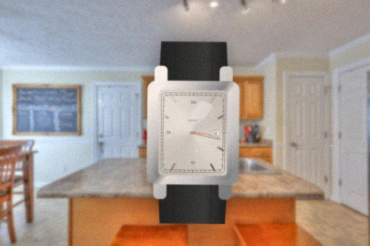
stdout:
h=3 m=17
